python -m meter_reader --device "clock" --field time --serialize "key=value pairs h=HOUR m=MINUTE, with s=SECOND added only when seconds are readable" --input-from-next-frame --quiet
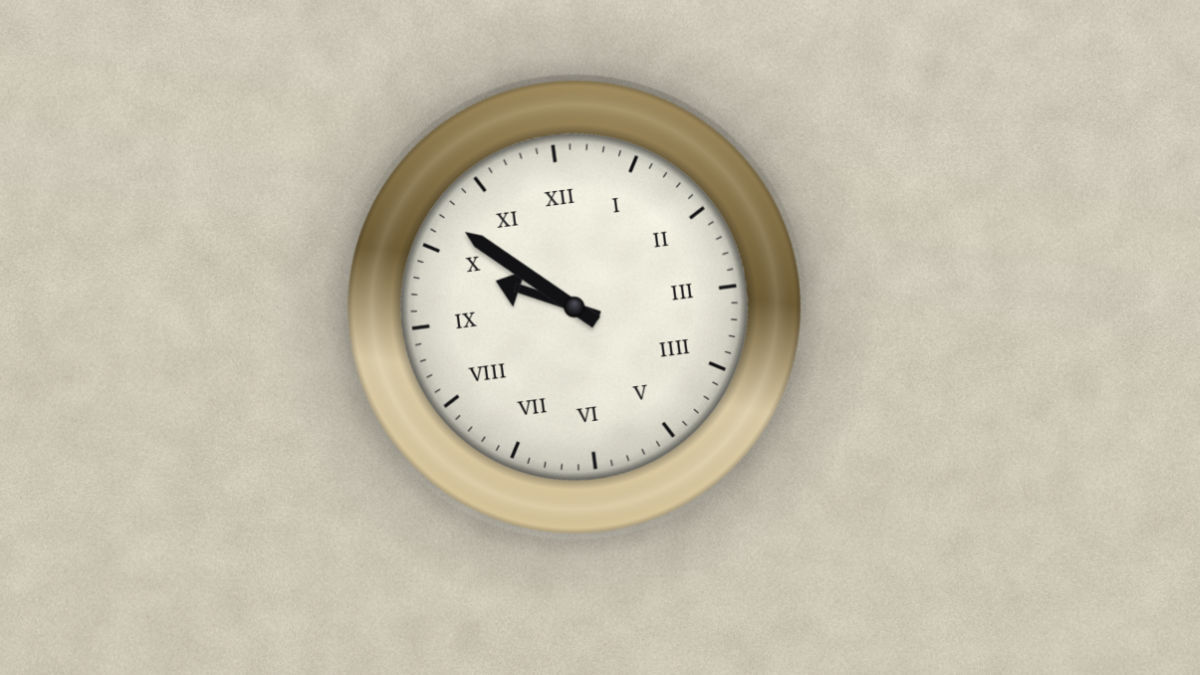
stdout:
h=9 m=52
